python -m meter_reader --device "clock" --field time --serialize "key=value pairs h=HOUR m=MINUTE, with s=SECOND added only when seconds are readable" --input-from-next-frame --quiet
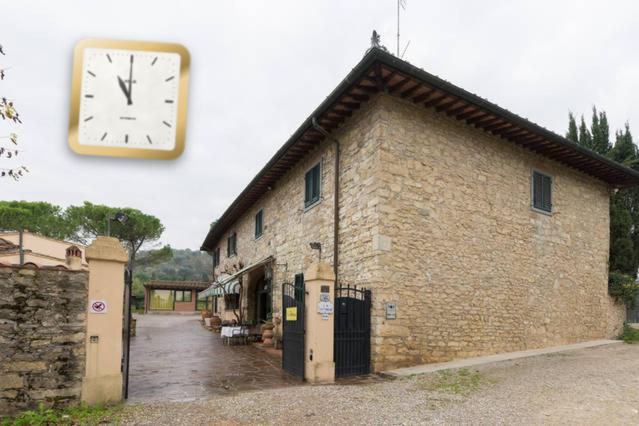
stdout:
h=11 m=0
